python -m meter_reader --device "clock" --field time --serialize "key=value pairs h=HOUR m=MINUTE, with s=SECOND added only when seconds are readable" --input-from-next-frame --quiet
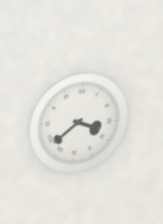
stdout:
h=3 m=38
